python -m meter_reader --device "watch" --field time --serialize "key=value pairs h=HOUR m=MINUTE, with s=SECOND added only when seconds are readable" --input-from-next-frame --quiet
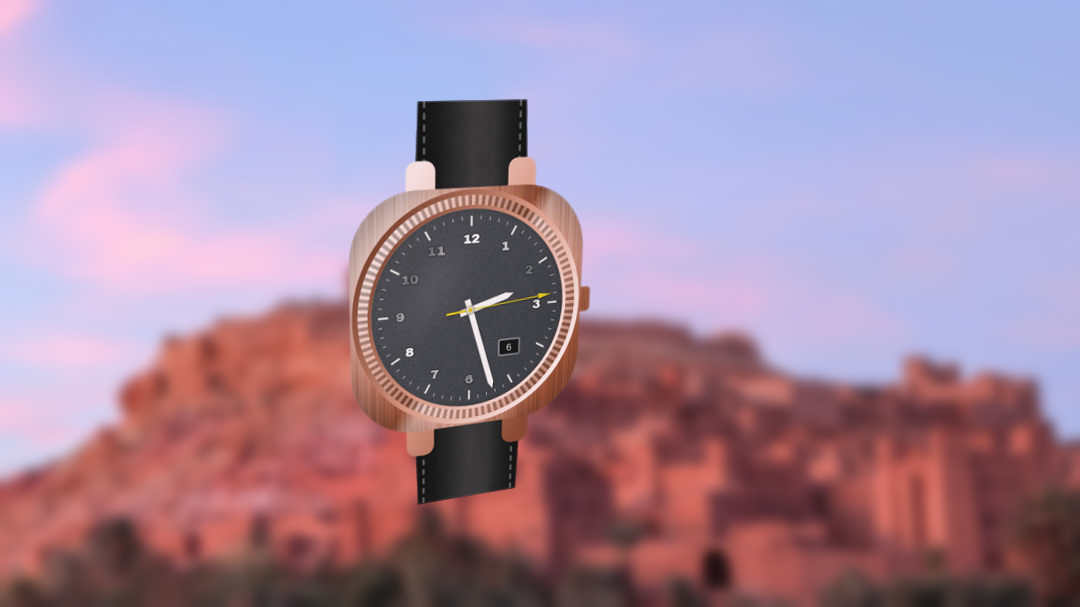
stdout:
h=2 m=27 s=14
